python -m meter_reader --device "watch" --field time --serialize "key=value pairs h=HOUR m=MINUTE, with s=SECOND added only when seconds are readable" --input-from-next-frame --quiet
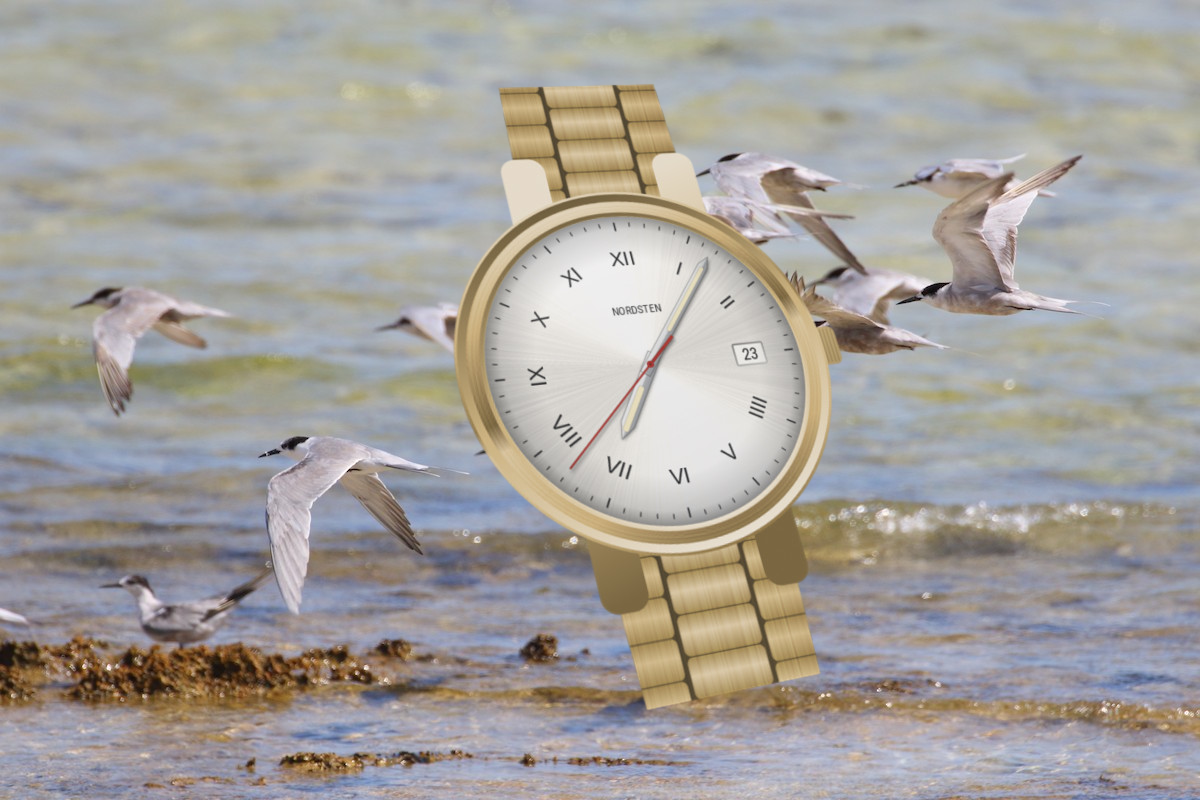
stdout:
h=7 m=6 s=38
